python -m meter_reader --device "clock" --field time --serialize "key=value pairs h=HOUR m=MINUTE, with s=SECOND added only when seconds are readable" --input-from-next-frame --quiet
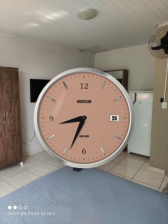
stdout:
h=8 m=34
